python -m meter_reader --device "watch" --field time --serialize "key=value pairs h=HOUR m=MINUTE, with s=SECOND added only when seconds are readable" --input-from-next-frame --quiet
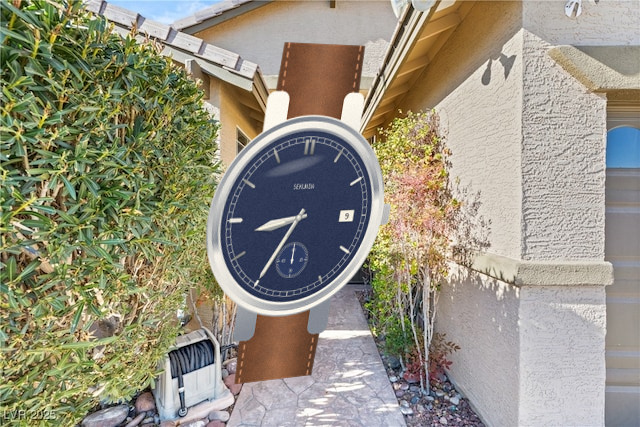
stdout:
h=8 m=35
